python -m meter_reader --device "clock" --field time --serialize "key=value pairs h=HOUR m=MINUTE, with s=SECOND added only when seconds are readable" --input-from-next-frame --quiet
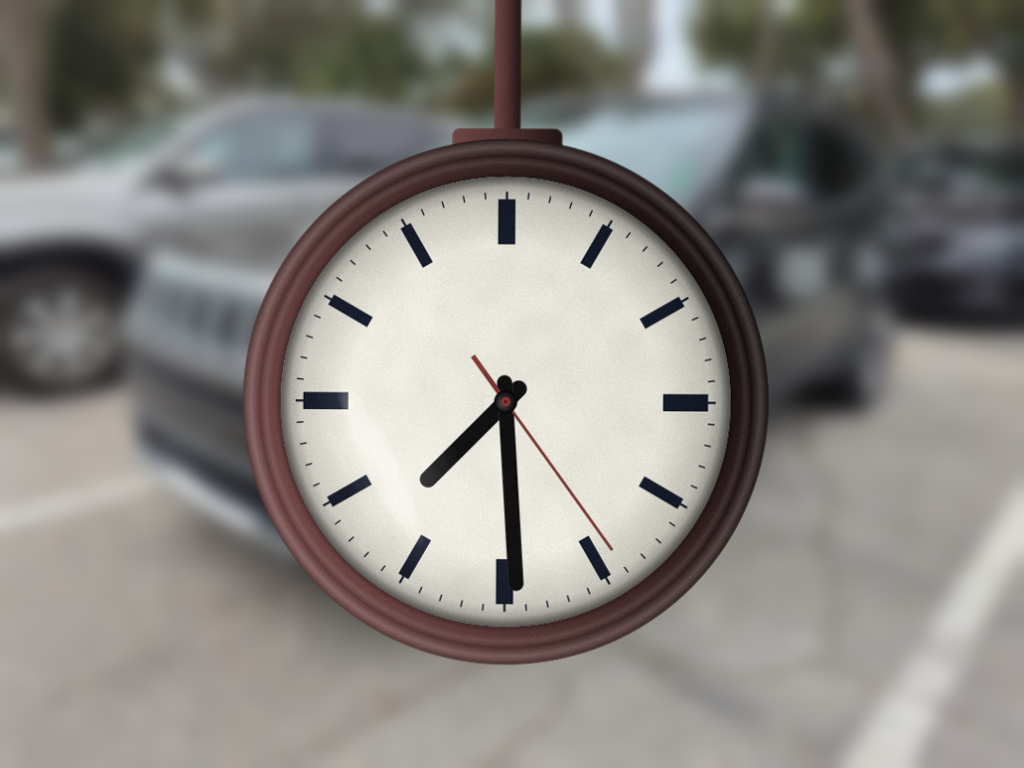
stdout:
h=7 m=29 s=24
